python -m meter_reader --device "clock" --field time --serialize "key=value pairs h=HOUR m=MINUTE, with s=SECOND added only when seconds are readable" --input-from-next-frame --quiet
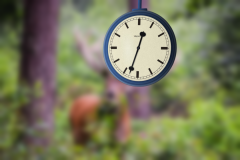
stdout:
h=12 m=33
